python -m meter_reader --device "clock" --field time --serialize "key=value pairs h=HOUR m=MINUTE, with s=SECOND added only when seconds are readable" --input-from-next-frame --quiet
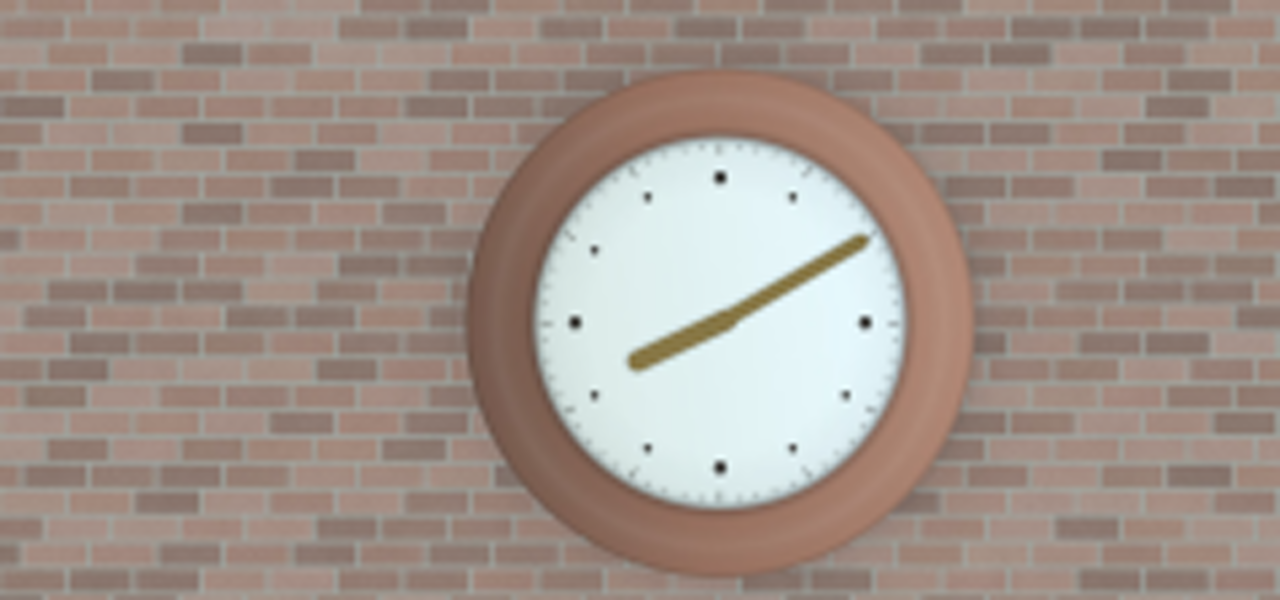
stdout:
h=8 m=10
